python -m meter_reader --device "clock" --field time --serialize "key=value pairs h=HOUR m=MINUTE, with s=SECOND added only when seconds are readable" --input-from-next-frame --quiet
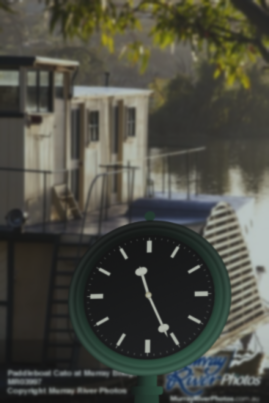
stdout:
h=11 m=26
